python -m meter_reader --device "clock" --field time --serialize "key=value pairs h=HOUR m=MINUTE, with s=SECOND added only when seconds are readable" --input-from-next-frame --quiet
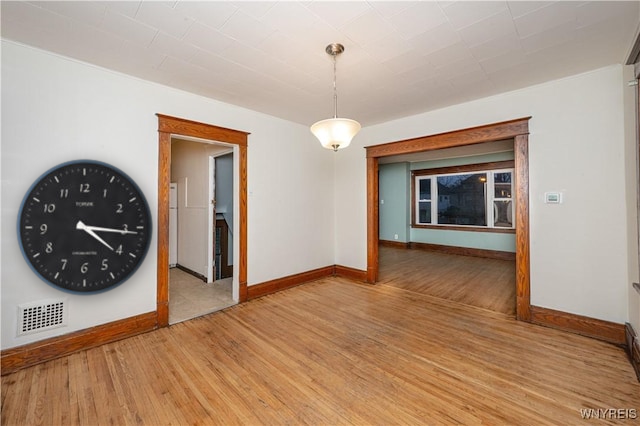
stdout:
h=4 m=16
